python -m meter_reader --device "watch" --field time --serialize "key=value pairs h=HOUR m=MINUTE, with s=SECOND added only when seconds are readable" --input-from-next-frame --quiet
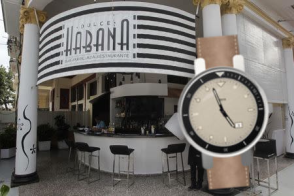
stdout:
h=4 m=57
